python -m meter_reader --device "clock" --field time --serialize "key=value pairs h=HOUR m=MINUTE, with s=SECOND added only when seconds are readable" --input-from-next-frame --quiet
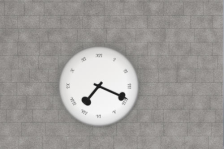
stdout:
h=7 m=19
